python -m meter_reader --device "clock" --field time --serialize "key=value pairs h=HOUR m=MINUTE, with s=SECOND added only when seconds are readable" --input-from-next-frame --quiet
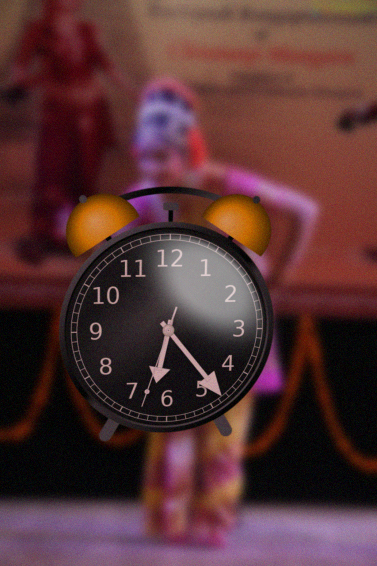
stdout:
h=6 m=23 s=33
